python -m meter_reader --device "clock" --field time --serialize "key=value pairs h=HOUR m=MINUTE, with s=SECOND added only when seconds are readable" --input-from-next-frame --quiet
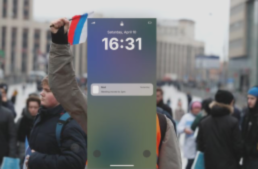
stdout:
h=16 m=31
